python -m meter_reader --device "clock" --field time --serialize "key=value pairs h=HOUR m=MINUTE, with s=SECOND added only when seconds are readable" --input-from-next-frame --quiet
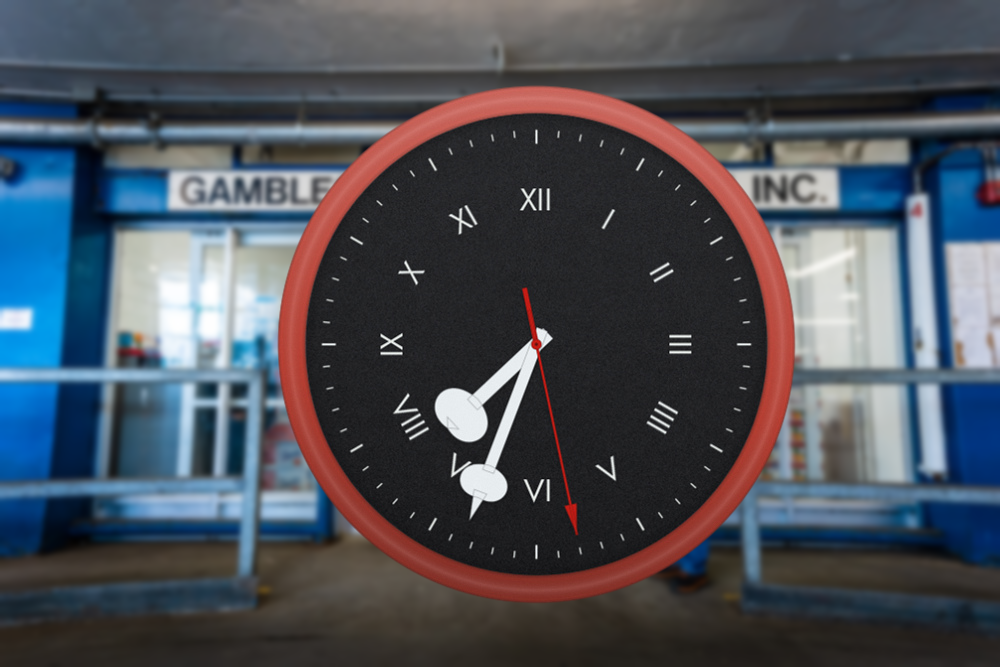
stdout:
h=7 m=33 s=28
